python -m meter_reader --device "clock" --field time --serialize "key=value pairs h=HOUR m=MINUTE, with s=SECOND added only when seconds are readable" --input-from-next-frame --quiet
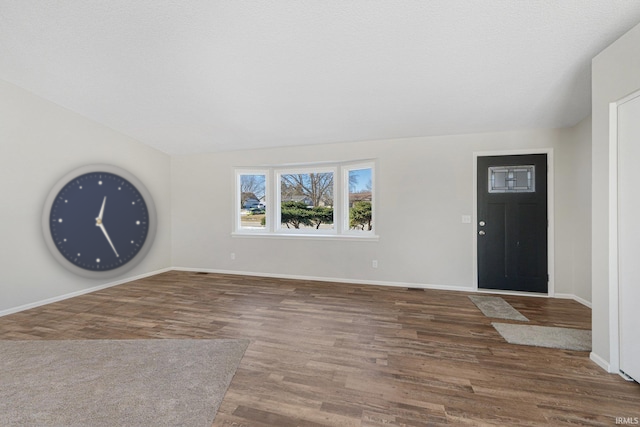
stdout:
h=12 m=25
